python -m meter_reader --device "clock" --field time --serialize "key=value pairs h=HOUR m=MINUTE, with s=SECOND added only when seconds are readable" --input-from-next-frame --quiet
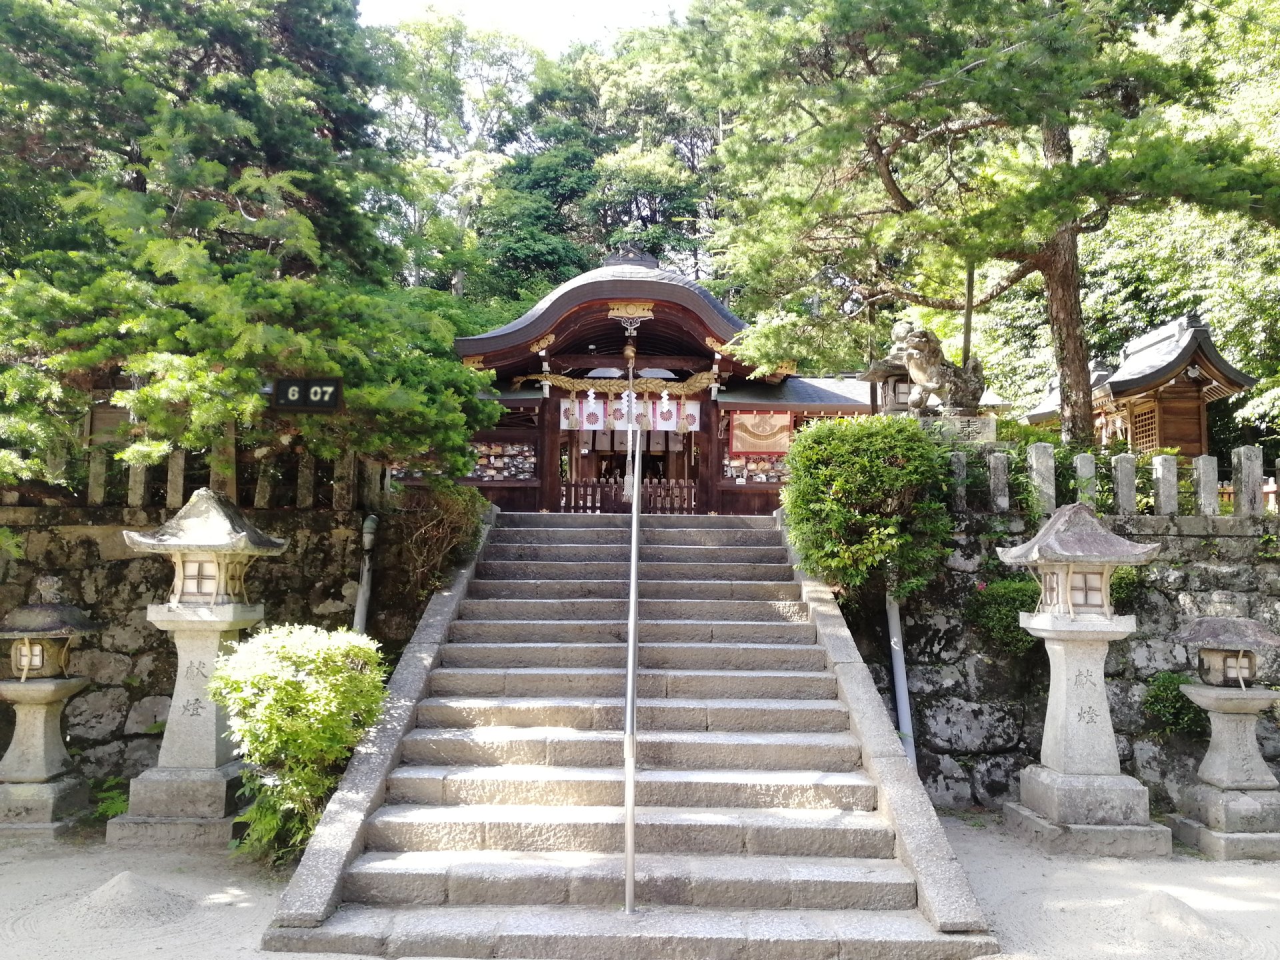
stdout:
h=6 m=7
